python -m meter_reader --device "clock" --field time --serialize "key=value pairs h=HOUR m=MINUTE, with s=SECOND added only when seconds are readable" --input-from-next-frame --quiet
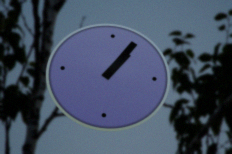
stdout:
h=1 m=5
